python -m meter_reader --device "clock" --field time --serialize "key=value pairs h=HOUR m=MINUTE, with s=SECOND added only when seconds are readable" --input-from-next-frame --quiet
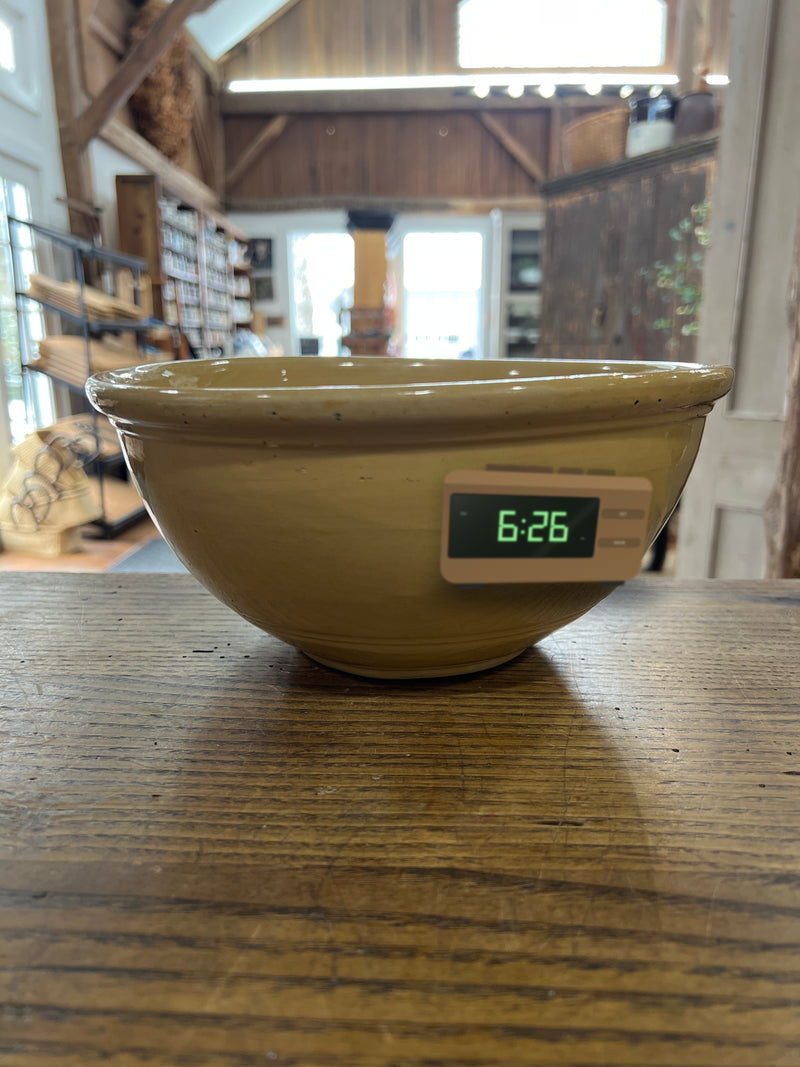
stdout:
h=6 m=26
